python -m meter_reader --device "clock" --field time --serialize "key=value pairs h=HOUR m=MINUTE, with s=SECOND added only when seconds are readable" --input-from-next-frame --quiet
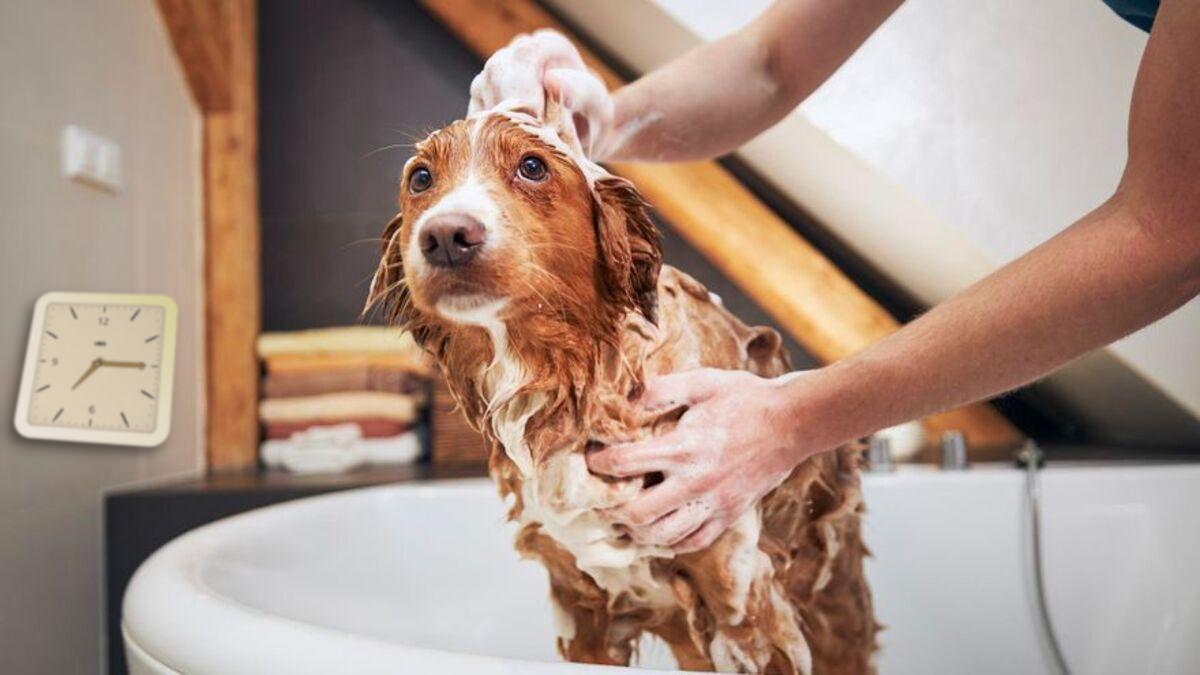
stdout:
h=7 m=15
